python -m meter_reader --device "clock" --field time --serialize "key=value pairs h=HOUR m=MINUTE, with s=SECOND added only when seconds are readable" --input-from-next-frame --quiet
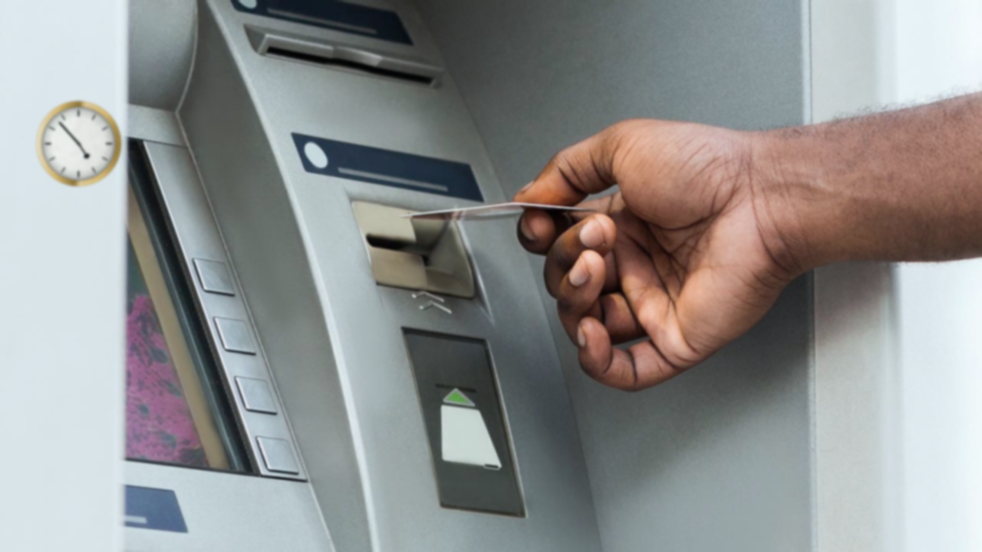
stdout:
h=4 m=53
